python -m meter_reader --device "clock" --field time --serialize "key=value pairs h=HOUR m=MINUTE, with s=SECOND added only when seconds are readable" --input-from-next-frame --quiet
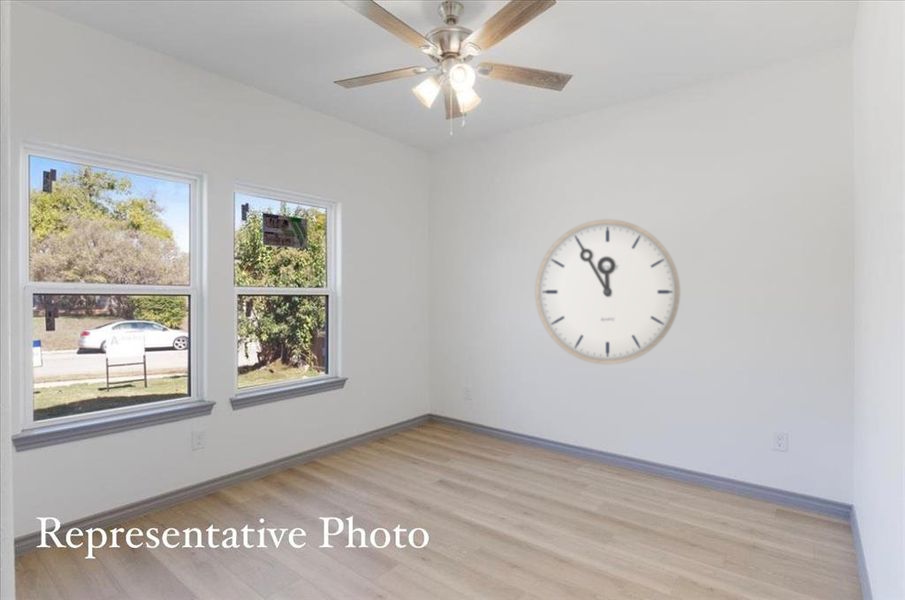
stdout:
h=11 m=55
